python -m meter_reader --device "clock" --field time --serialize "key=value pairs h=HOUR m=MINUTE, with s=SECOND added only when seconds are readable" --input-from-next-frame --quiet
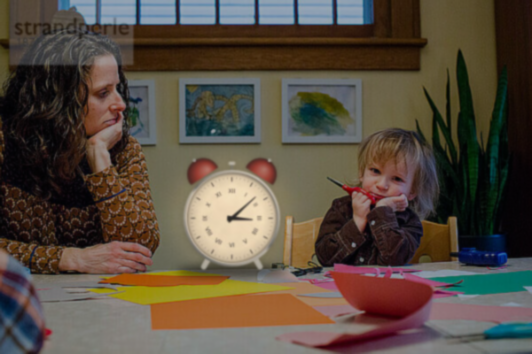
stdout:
h=3 m=8
